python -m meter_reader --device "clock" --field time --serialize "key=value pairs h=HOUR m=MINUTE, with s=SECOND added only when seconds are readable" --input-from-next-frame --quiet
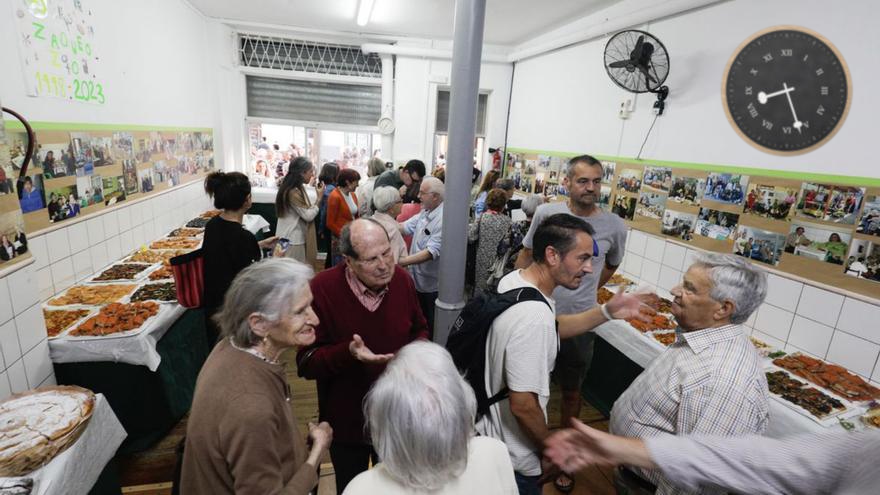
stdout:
h=8 m=27
